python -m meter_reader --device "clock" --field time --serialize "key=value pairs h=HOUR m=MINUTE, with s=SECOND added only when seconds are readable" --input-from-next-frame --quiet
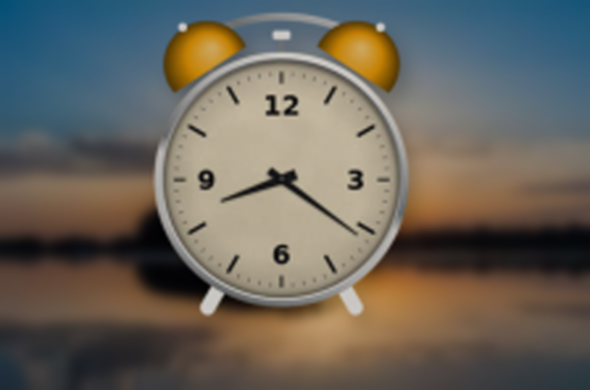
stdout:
h=8 m=21
